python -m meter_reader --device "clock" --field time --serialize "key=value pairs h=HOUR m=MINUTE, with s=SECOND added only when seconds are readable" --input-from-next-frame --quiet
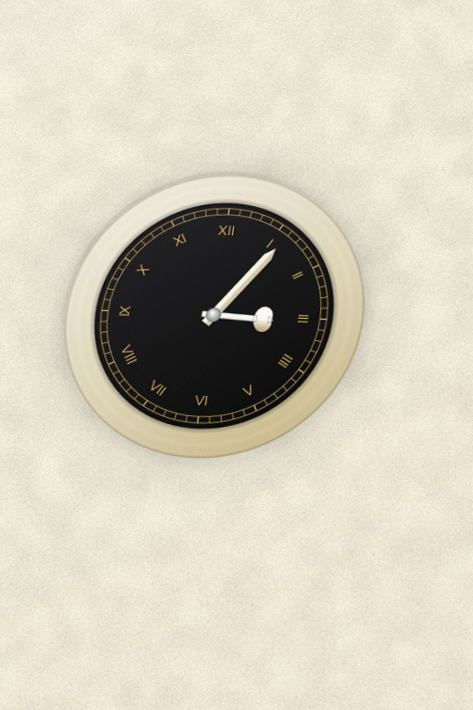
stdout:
h=3 m=6
